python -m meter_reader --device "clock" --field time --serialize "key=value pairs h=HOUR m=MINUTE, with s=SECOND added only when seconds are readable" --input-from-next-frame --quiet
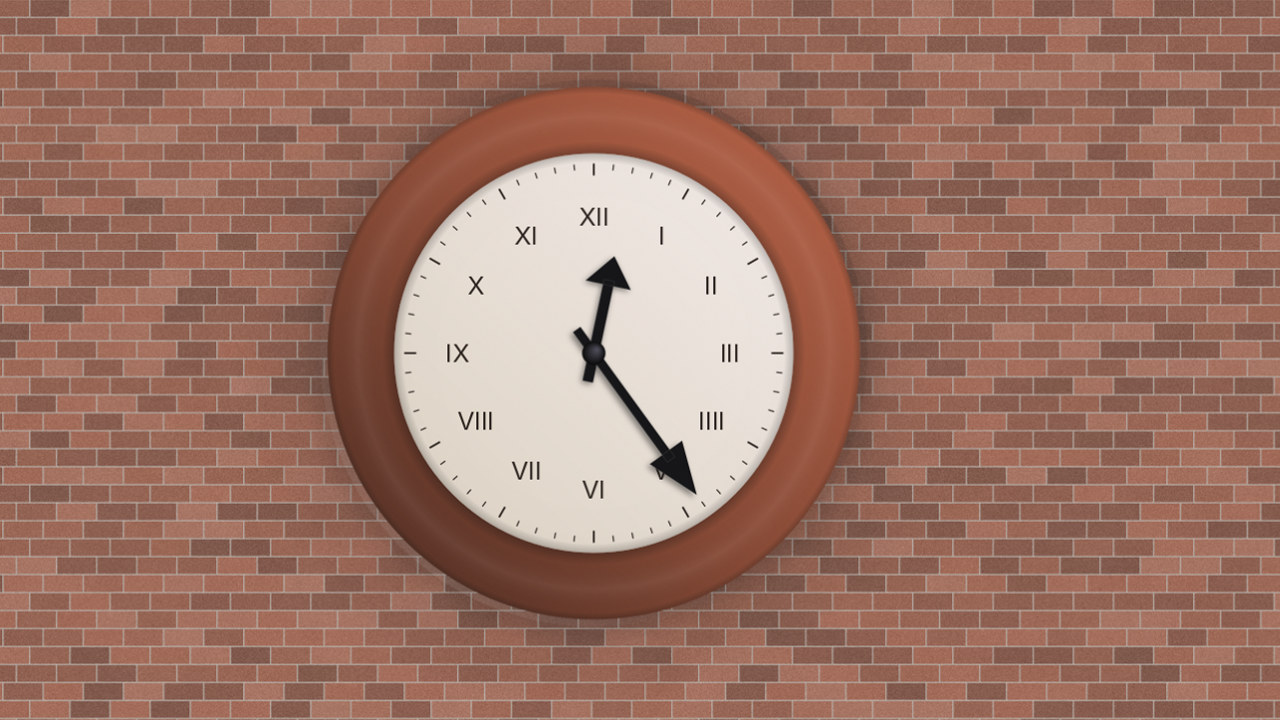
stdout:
h=12 m=24
